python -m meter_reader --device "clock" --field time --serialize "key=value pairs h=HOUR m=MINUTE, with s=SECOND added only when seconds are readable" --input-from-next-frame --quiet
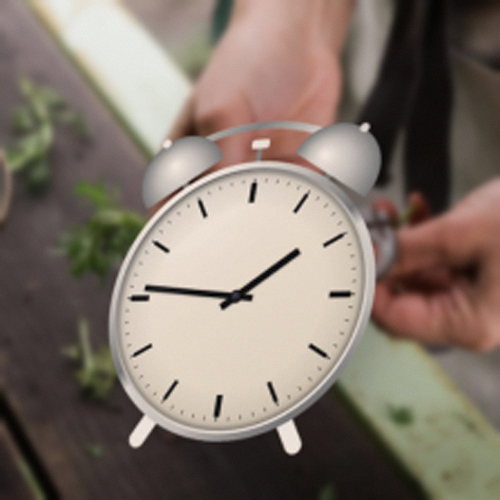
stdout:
h=1 m=46
